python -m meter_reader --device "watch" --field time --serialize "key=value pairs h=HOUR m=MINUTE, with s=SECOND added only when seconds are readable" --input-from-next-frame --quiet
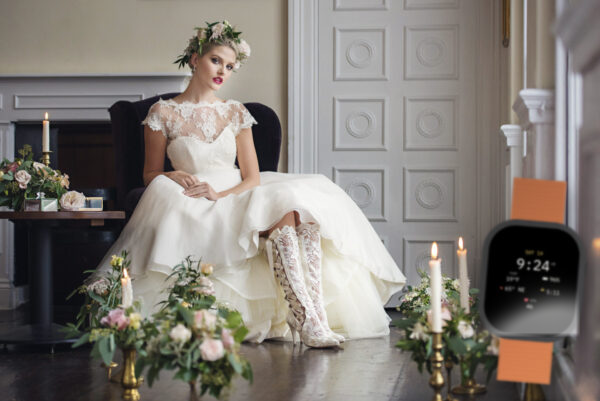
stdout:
h=9 m=24
